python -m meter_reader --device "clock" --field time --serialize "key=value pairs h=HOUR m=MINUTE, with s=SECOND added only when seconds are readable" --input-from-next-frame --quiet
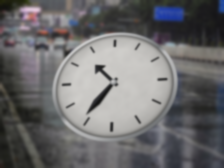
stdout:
h=10 m=36
